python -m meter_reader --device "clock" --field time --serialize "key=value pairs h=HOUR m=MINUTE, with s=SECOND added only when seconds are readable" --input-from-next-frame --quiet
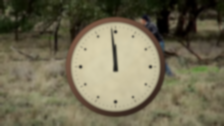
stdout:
h=11 m=59
